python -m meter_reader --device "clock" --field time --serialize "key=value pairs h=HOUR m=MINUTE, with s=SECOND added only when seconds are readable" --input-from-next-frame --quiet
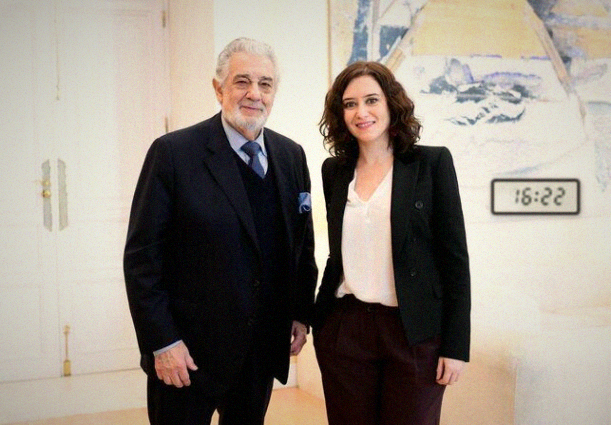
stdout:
h=16 m=22
